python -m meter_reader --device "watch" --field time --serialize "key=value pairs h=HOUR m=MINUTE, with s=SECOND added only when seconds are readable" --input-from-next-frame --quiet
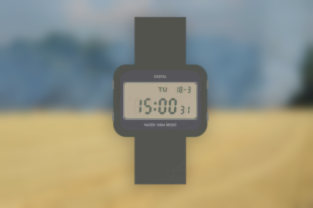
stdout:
h=15 m=0
